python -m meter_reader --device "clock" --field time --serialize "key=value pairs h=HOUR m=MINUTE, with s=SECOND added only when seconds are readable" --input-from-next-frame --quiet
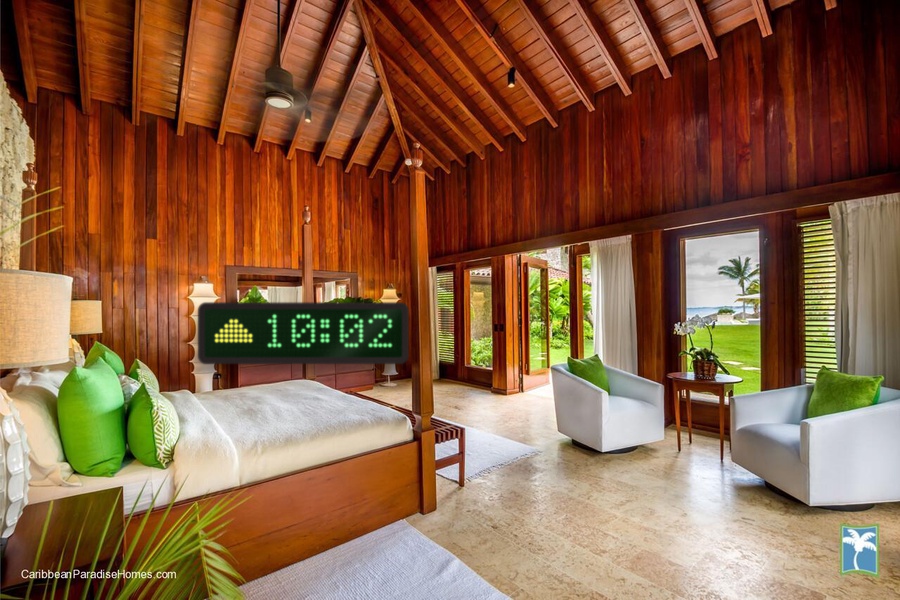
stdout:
h=10 m=2
